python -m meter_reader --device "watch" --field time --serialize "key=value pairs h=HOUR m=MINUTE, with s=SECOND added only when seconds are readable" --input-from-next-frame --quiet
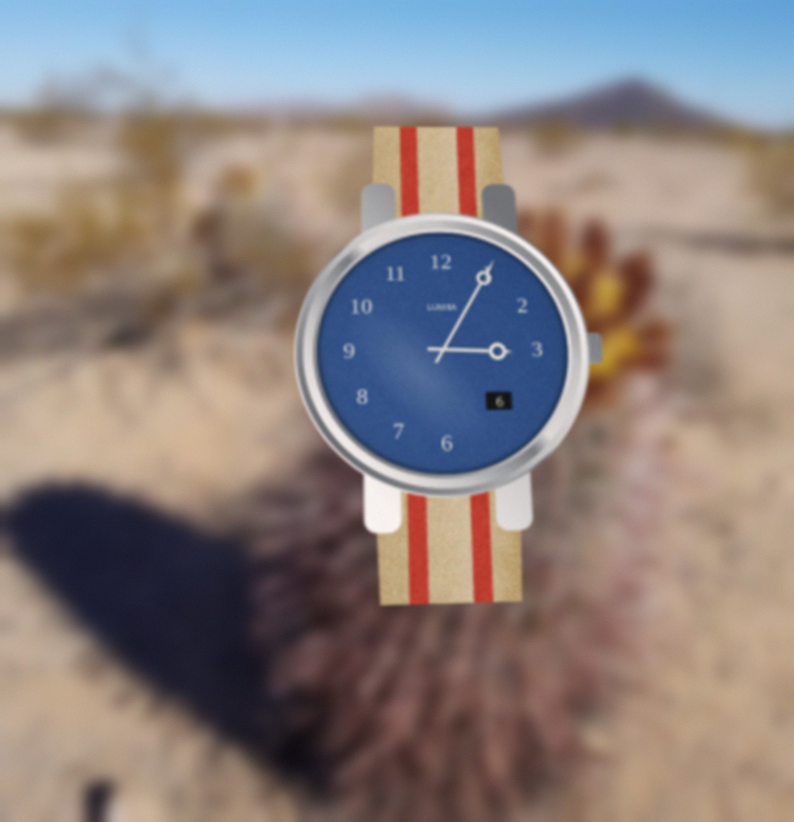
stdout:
h=3 m=5
